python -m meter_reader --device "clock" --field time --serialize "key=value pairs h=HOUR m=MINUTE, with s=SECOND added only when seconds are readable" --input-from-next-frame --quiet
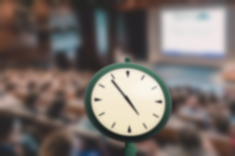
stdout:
h=4 m=54
